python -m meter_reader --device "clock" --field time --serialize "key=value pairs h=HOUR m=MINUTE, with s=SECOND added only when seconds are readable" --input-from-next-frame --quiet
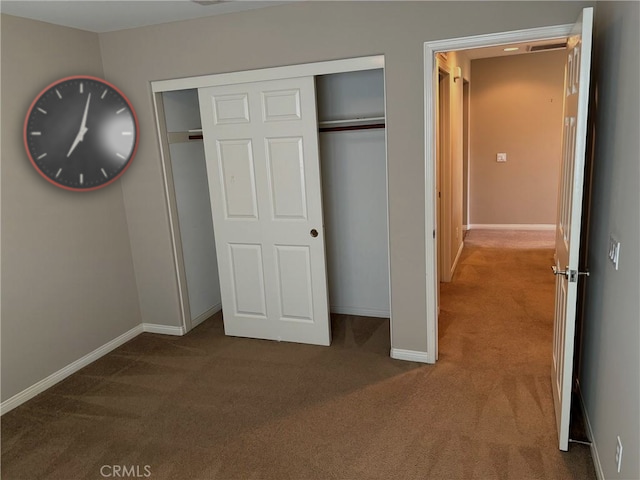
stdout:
h=7 m=2
